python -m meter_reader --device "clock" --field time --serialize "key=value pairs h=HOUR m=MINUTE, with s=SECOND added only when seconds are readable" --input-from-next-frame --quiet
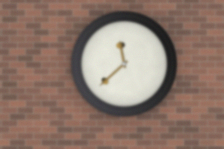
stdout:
h=11 m=38
